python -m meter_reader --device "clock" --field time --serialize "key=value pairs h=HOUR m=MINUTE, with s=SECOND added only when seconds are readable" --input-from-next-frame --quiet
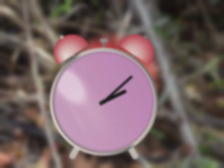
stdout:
h=2 m=8
